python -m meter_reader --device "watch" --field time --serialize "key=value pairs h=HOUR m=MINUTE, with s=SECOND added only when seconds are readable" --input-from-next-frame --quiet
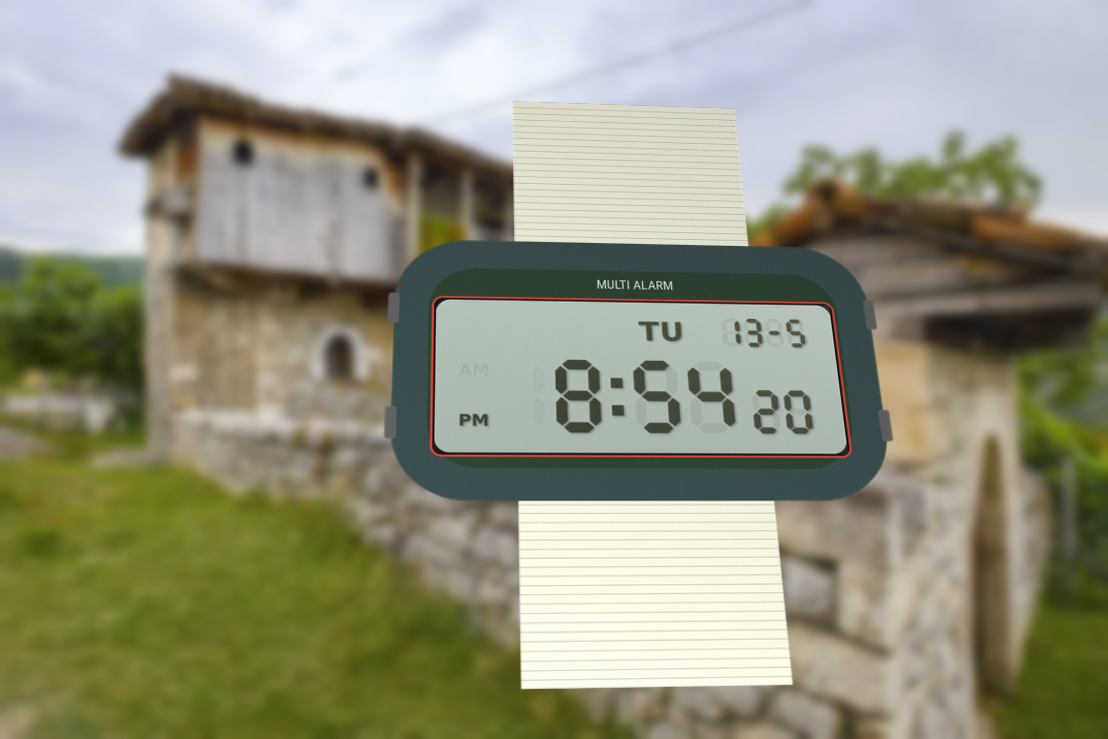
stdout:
h=8 m=54 s=20
